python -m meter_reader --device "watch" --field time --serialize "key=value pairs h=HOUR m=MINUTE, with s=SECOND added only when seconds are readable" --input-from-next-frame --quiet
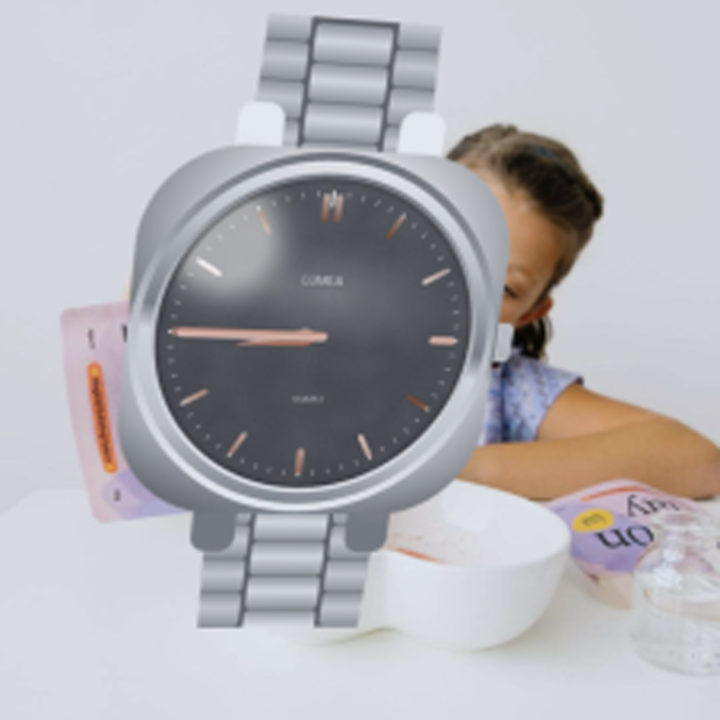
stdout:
h=8 m=45
